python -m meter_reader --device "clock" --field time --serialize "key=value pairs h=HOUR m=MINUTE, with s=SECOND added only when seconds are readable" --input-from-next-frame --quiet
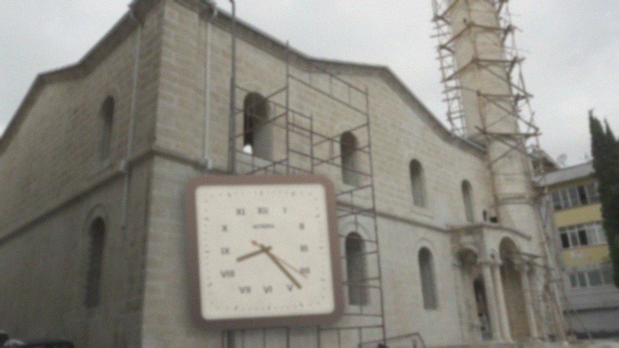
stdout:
h=8 m=23 s=21
